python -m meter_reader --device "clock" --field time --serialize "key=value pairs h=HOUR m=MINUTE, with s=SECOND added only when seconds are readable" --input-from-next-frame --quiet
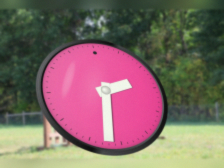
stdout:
h=2 m=32
